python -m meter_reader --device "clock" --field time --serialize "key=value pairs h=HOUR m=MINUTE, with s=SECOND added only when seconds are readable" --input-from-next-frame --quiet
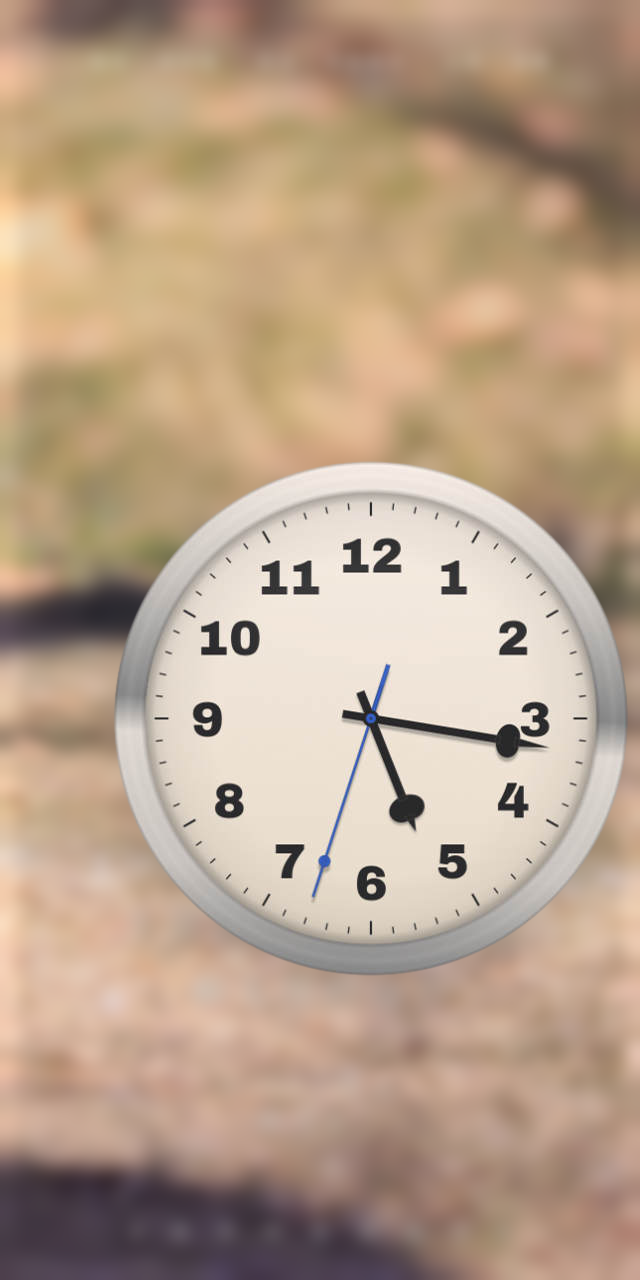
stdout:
h=5 m=16 s=33
